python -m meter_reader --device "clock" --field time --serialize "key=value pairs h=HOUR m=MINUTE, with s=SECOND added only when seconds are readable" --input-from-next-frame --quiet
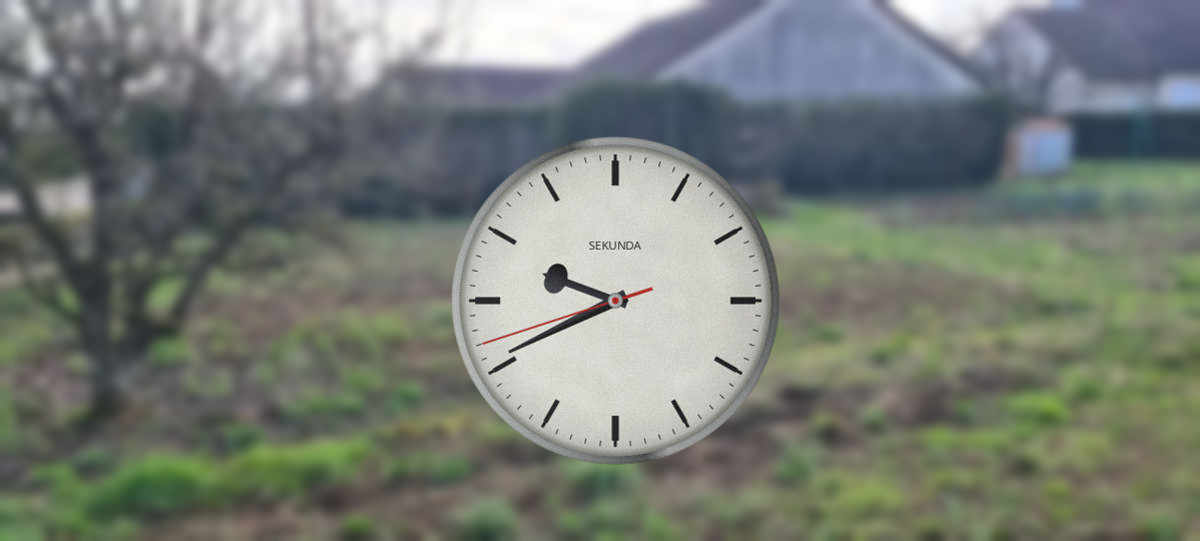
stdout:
h=9 m=40 s=42
